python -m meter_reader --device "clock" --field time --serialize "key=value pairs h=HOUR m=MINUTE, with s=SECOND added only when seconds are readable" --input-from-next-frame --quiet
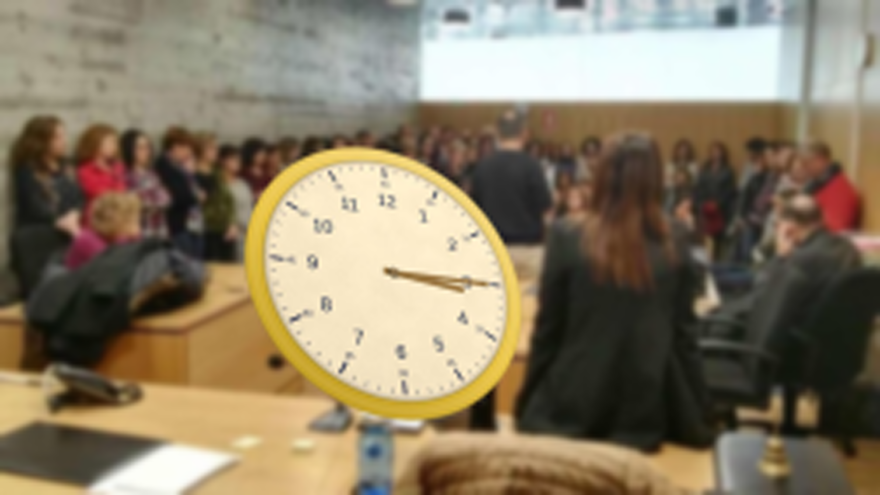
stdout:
h=3 m=15
